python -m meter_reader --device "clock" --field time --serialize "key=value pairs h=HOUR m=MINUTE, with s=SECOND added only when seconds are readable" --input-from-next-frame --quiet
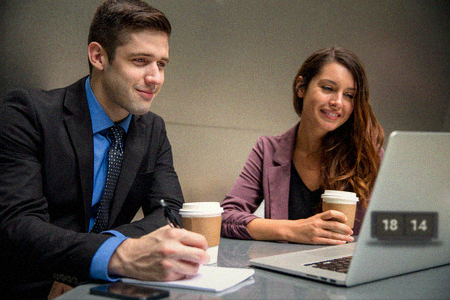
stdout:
h=18 m=14
